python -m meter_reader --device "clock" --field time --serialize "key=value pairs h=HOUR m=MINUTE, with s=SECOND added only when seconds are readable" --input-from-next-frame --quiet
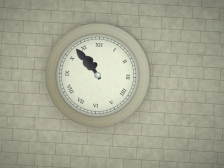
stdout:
h=10 m=53
